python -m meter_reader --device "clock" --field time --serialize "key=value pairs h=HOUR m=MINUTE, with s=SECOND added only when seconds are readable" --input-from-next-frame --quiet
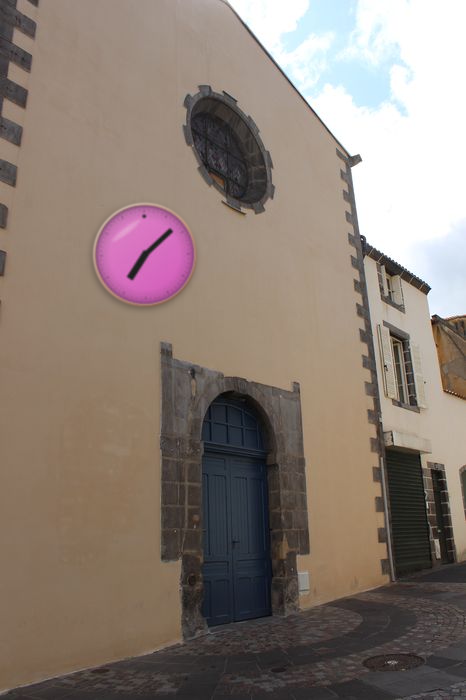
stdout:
h=7 m=8
